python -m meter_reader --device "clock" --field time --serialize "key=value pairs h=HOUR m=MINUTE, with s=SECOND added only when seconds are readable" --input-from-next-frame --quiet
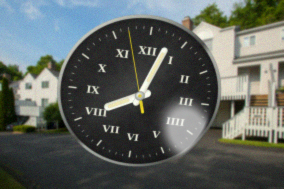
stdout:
h=8 m=2 s=57
